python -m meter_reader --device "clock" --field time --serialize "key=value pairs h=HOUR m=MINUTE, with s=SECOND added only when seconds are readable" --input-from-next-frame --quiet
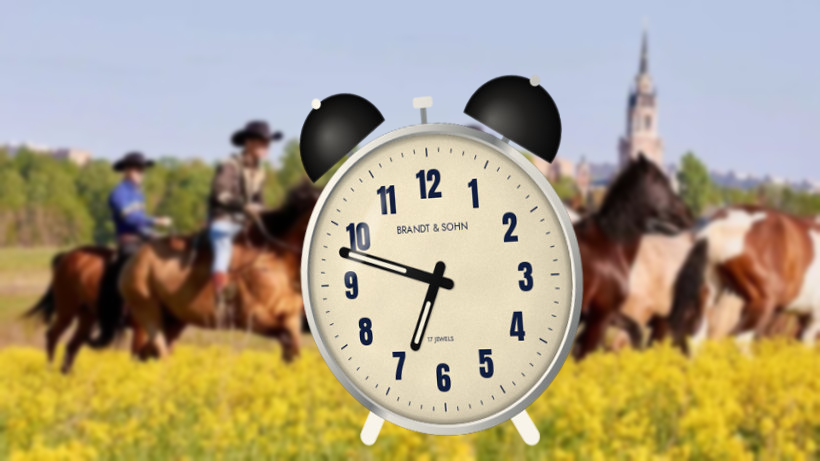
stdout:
h=6 m=48
